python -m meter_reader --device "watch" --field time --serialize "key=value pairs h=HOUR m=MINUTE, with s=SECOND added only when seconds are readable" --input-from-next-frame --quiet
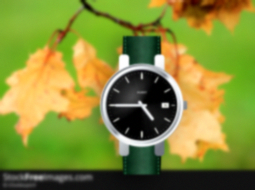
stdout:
h=4 m=45
